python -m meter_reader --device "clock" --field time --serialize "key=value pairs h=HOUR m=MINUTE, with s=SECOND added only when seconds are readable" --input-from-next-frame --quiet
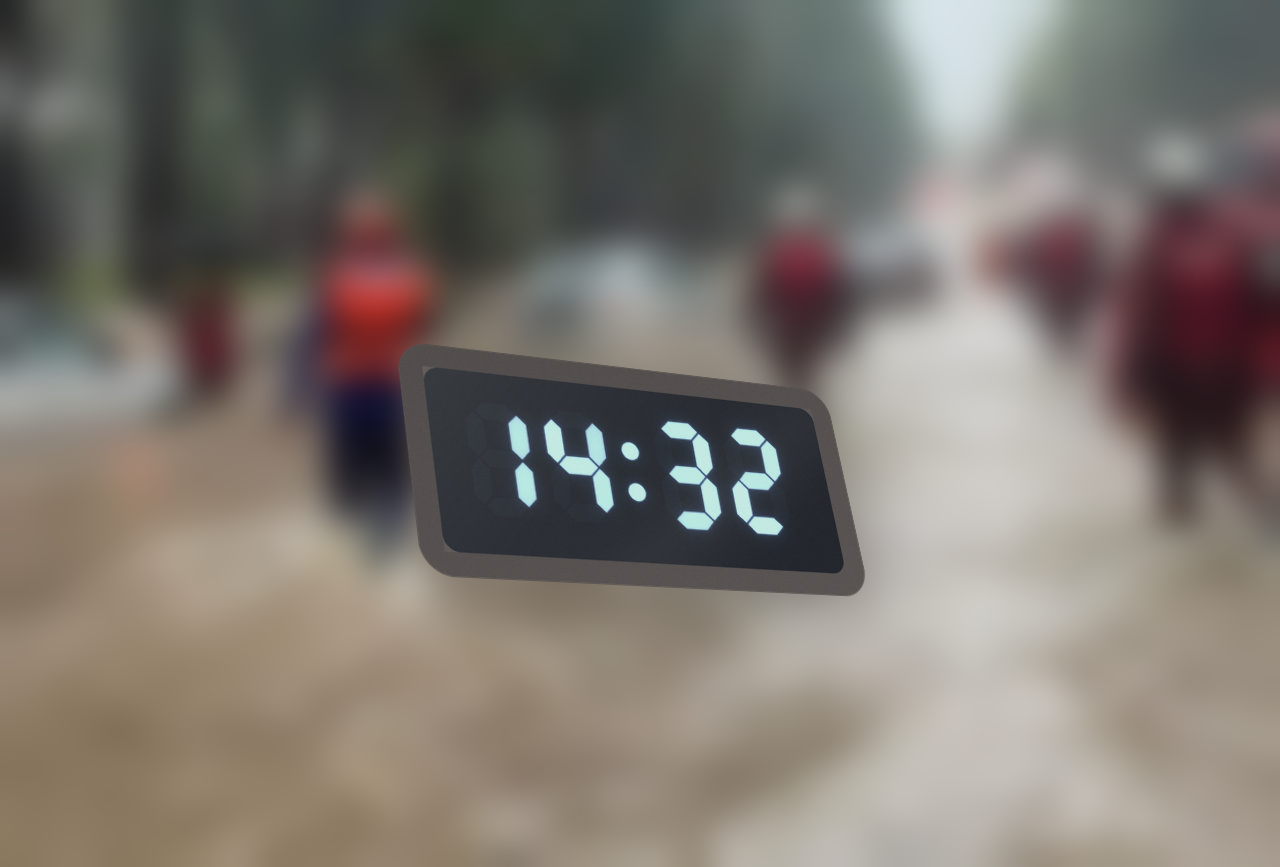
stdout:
h=14 m=32
